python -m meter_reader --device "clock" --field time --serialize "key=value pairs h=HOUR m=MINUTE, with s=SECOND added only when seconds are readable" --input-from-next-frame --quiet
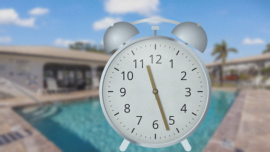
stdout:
h=11 m=27
